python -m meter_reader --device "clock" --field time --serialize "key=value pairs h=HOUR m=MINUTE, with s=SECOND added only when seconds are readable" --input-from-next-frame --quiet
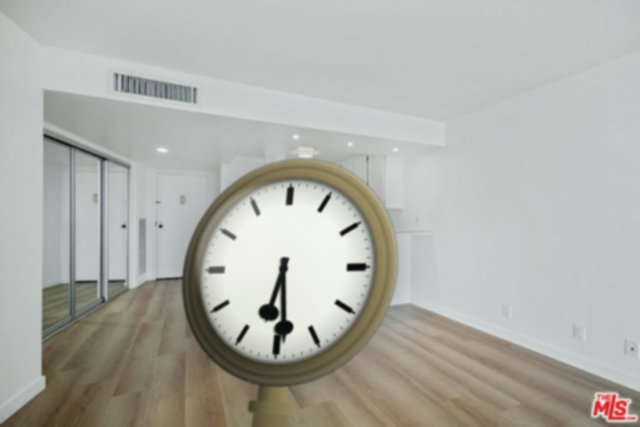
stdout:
h=6 m=29
